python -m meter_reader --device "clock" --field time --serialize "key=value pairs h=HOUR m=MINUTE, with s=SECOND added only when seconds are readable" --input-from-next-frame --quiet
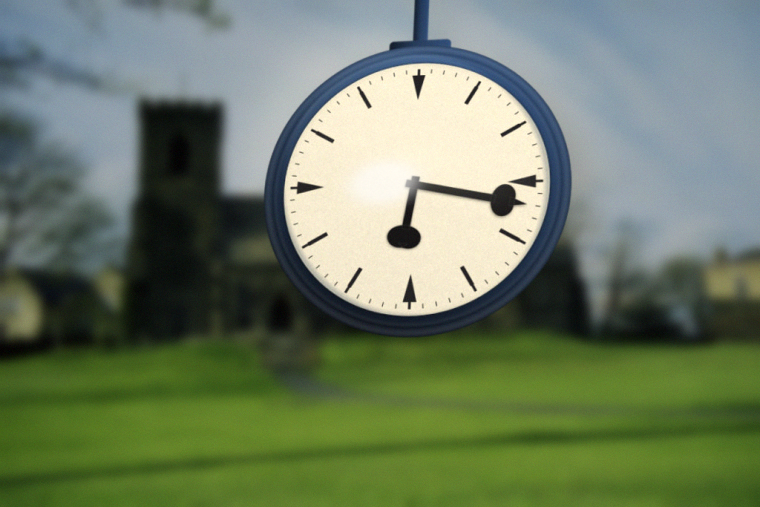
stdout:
h=6 m=17
